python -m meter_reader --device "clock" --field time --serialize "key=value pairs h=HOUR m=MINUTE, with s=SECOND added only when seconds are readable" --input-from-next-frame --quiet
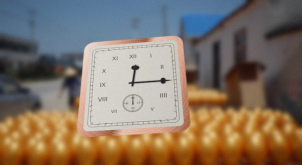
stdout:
h=12 m=15
